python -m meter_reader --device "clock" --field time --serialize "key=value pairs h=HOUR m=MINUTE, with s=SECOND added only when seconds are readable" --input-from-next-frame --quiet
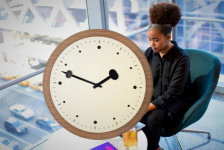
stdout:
h=1 m=48
